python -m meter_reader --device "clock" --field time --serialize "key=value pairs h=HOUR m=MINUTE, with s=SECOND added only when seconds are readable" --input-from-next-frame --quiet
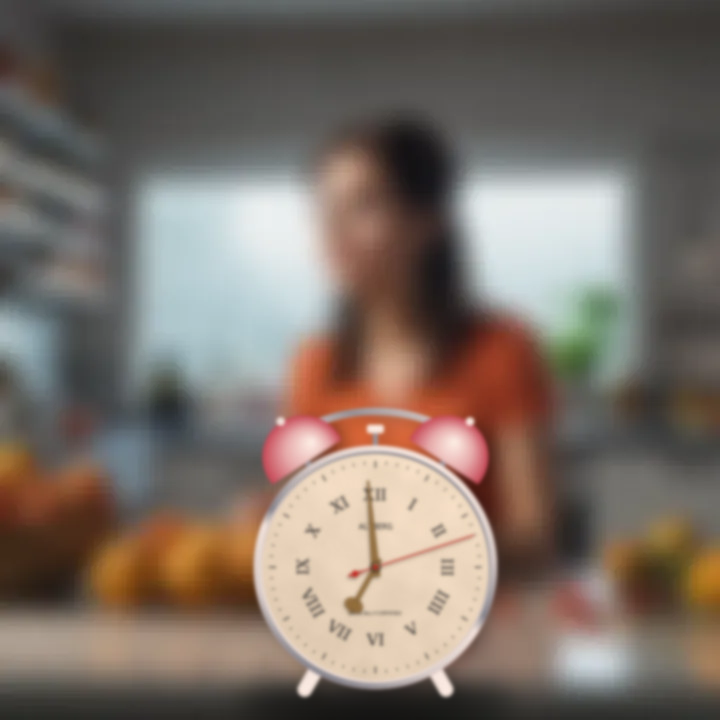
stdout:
h=6 m=59 s=12
